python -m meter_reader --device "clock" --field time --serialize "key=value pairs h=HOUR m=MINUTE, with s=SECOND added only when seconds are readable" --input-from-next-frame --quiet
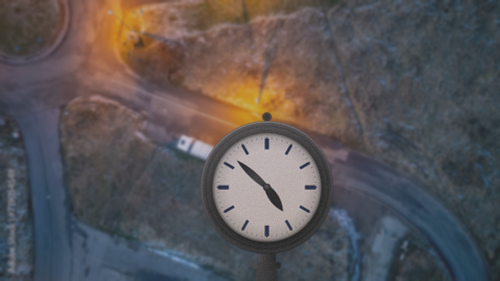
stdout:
h=4 m=52
